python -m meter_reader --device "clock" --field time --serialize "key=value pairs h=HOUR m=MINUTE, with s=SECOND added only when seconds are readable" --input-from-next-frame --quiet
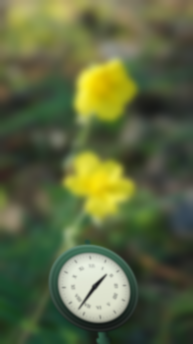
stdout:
h=1 m=37
